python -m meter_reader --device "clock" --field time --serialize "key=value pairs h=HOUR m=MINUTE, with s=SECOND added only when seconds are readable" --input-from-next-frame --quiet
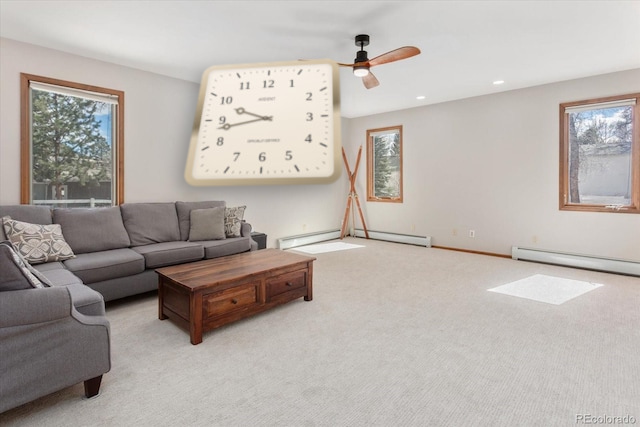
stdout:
h=9 m=43
